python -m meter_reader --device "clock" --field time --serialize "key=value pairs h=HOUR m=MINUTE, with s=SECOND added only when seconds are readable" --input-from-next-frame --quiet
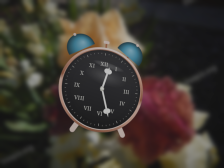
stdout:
h=12 m=27
